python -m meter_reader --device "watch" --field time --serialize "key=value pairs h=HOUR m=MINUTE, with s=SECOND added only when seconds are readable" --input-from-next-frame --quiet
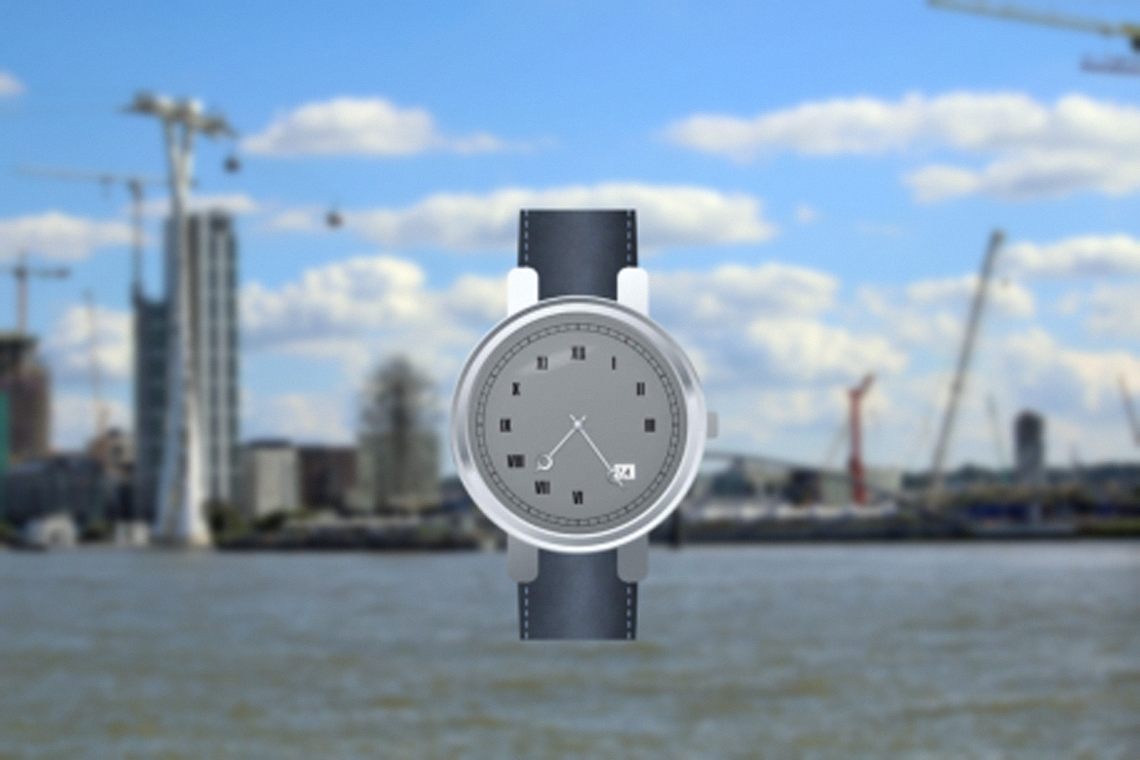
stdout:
h=7 m=24
